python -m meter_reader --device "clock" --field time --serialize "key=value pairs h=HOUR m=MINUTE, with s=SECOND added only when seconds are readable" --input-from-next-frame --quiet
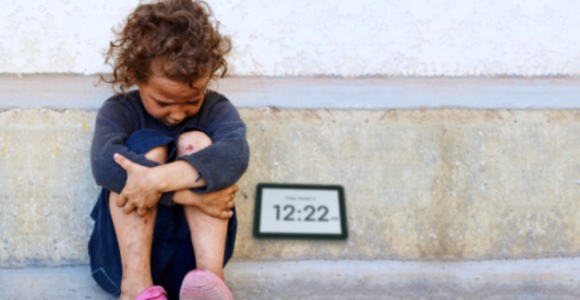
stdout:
h=12 m=22
